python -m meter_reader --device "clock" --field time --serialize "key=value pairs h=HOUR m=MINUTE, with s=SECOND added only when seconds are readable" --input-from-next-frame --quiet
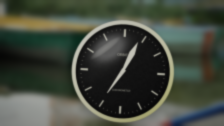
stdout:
h=7 m=4
